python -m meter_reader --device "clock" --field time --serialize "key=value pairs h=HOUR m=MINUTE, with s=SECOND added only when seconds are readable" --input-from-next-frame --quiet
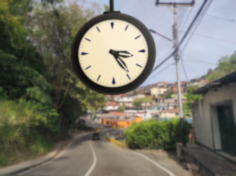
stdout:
h=3 m=24
